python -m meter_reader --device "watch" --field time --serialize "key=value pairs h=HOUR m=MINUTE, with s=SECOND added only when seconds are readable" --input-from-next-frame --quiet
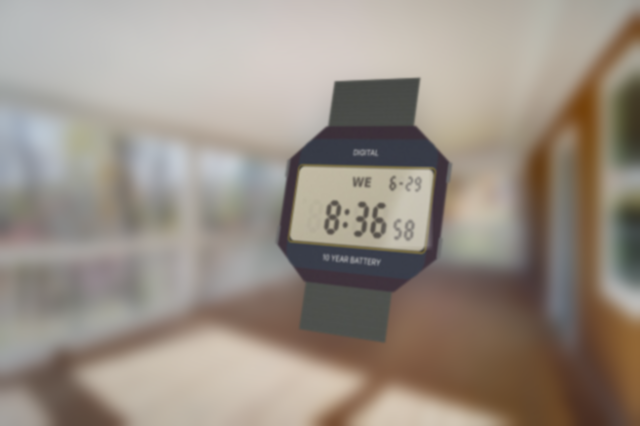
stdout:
h=8 m=36 s=58
